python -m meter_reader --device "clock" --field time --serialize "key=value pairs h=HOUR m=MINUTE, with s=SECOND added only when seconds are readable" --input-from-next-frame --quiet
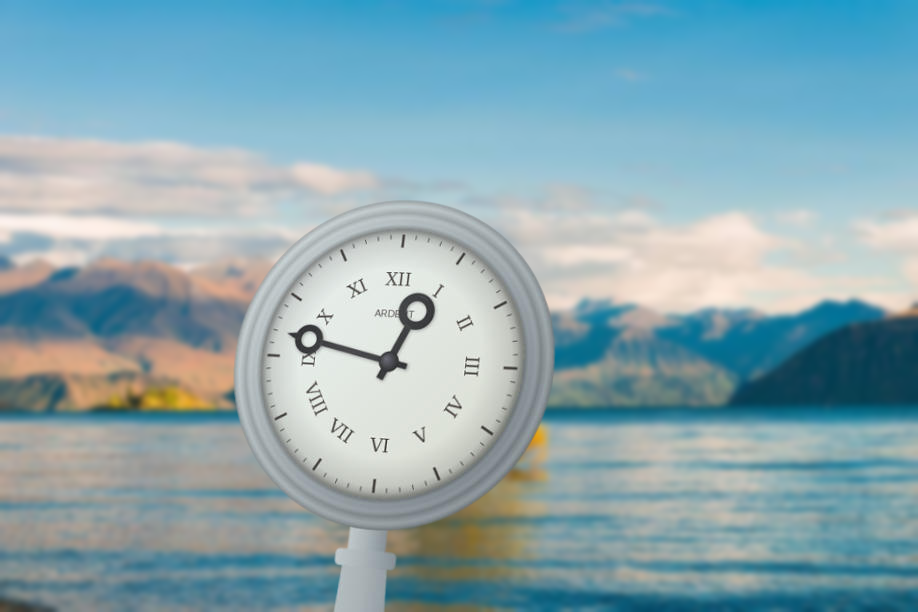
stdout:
h=12 m=47
